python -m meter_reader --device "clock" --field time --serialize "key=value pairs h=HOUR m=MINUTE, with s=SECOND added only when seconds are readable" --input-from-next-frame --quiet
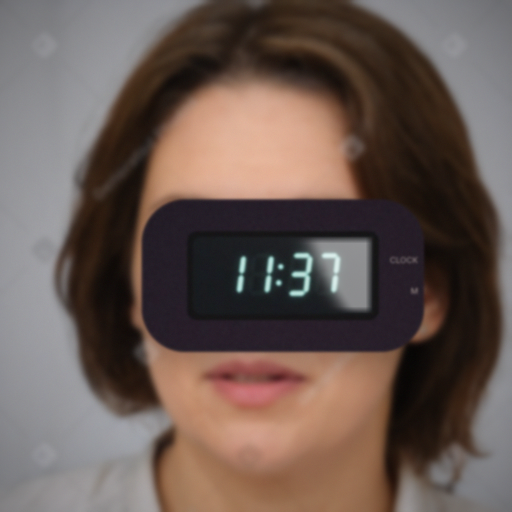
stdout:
h=11 m=37
